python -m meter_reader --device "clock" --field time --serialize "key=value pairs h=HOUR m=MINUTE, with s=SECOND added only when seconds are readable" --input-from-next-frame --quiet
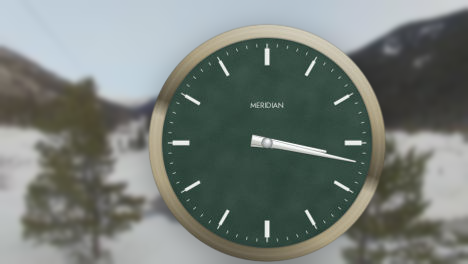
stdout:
h=3 m=17
